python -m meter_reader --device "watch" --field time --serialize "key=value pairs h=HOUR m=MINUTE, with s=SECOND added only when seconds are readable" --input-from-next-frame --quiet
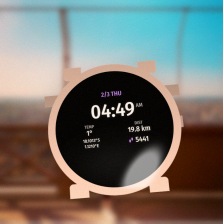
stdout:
h=4 m=49
